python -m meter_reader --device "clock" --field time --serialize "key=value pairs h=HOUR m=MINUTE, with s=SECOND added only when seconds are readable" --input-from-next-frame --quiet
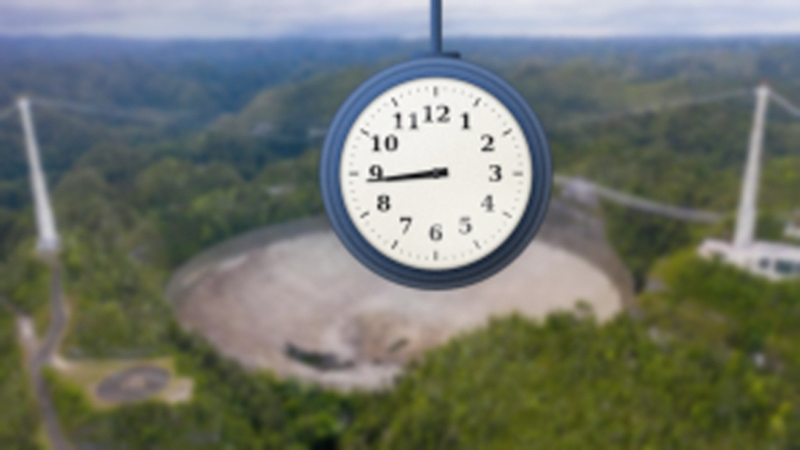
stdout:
h=8 m=44
